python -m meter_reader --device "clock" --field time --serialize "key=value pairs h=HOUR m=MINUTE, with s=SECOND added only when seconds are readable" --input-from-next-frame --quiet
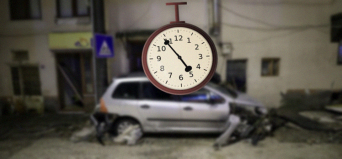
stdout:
h=4 m=54
